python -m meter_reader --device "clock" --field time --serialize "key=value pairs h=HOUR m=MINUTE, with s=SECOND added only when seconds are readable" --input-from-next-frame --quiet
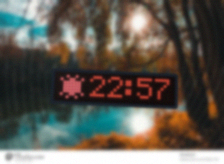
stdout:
h=22 m=57
